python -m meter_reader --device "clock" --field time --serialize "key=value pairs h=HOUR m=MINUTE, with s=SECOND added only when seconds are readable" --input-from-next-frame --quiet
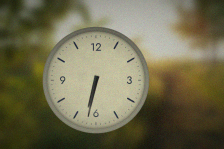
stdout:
h=6 m=32
